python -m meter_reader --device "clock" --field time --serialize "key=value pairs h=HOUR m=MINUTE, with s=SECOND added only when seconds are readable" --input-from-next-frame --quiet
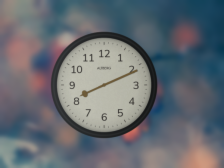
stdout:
h=8 m=11
